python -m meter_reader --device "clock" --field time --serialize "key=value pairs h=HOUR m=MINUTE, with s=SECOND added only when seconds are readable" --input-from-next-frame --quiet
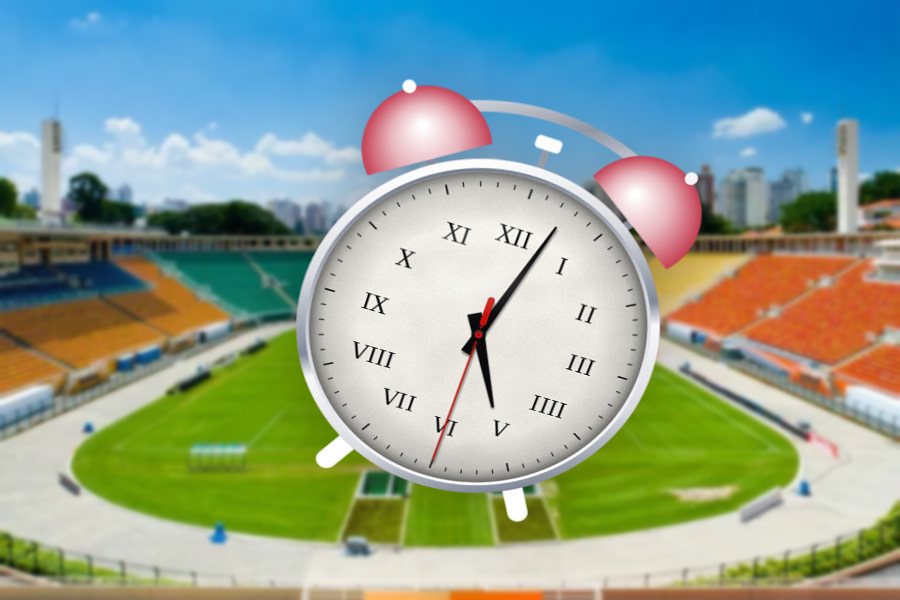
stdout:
h=5 m=2 s=30
